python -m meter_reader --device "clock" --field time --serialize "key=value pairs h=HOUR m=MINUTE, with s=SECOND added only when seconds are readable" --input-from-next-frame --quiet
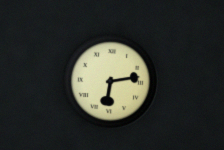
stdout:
h=6 m=13
